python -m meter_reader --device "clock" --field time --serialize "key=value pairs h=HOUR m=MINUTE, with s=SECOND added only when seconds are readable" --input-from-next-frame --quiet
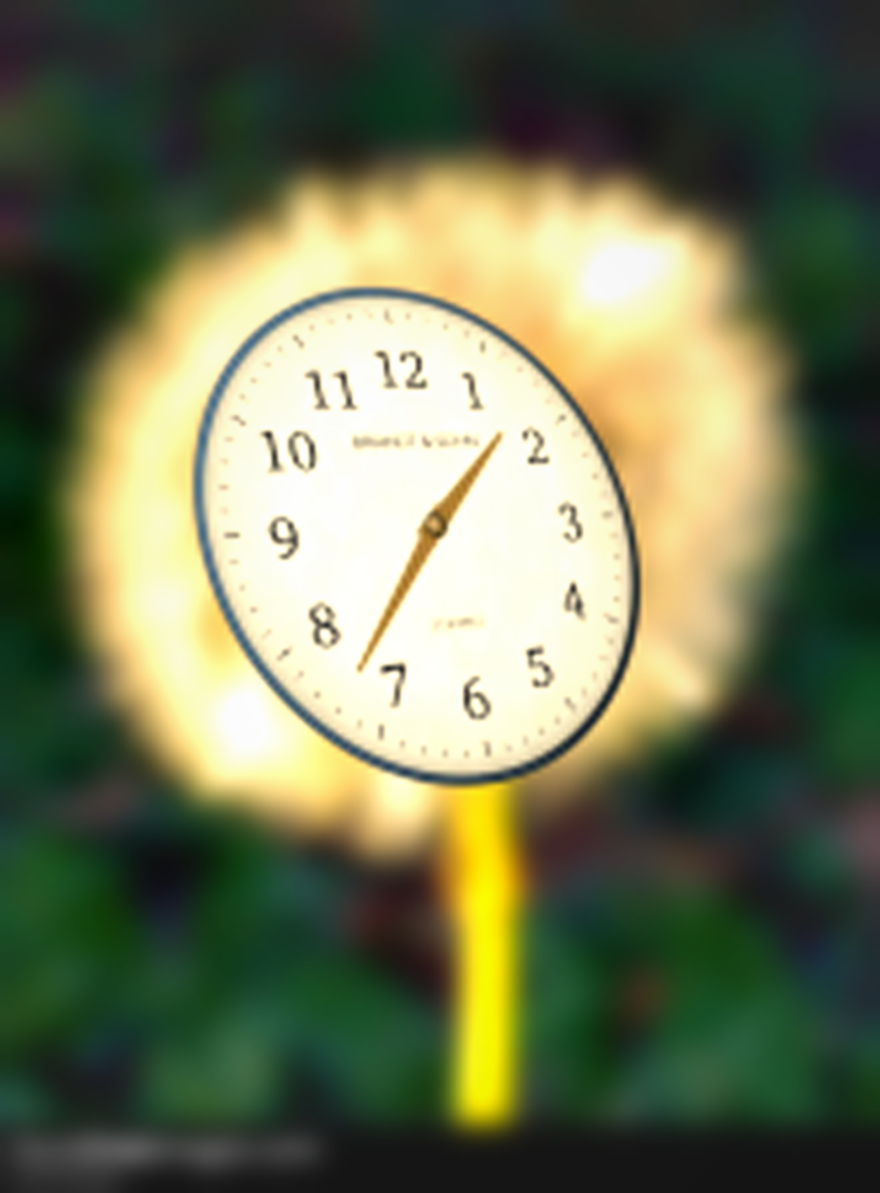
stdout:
h=1 m=37
